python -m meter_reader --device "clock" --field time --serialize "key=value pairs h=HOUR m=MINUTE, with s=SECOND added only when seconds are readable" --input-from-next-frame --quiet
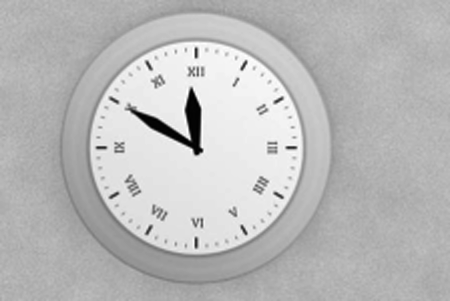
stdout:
h=11 m=50
